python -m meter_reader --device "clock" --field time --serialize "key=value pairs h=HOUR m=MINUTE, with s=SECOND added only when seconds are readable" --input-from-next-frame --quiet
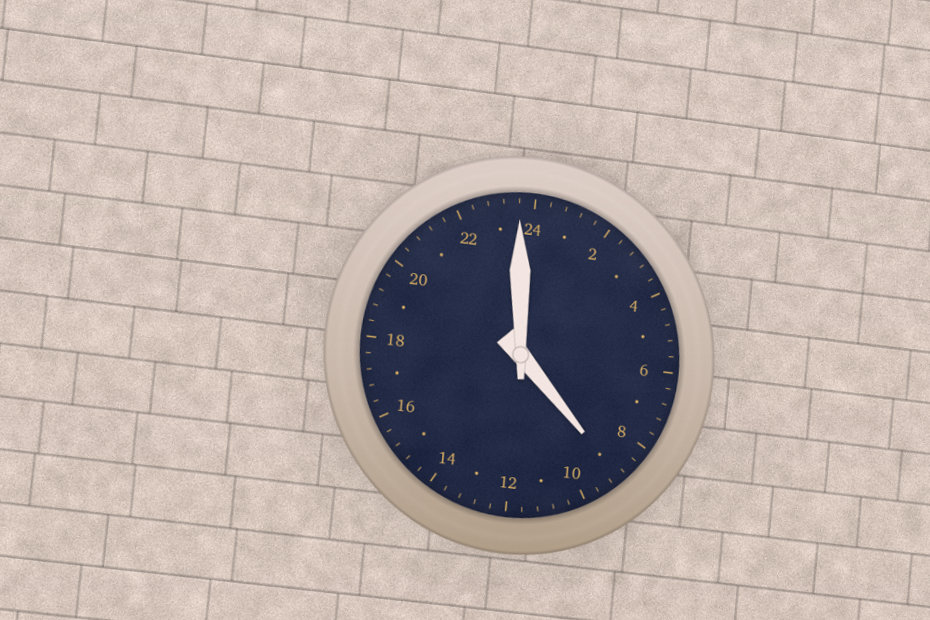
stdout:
h=8 m=59
